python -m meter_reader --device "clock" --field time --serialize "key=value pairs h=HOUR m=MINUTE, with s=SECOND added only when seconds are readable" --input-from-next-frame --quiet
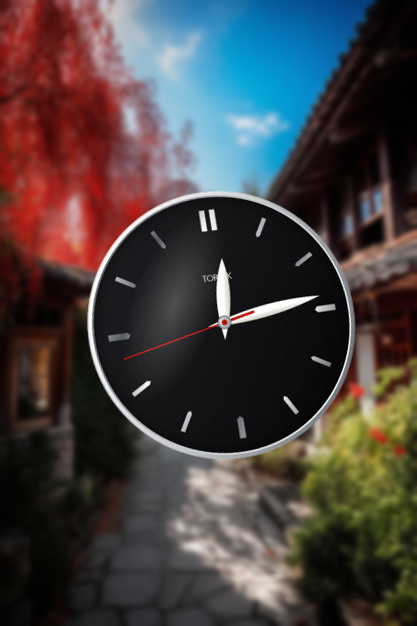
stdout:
h=12 m=13 s=43
